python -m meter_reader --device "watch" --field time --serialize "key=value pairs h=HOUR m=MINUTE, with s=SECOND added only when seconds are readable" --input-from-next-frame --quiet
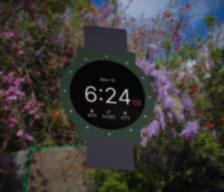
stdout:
h=6 m=24
